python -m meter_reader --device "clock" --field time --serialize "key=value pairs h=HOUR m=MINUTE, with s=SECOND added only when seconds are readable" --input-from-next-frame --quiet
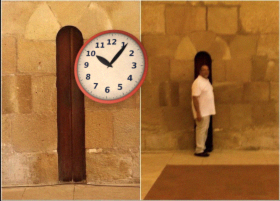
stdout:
h=10 m=6
